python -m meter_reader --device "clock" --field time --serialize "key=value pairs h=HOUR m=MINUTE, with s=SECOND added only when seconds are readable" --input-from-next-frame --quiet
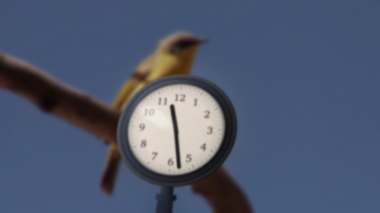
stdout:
h=11 m=28
